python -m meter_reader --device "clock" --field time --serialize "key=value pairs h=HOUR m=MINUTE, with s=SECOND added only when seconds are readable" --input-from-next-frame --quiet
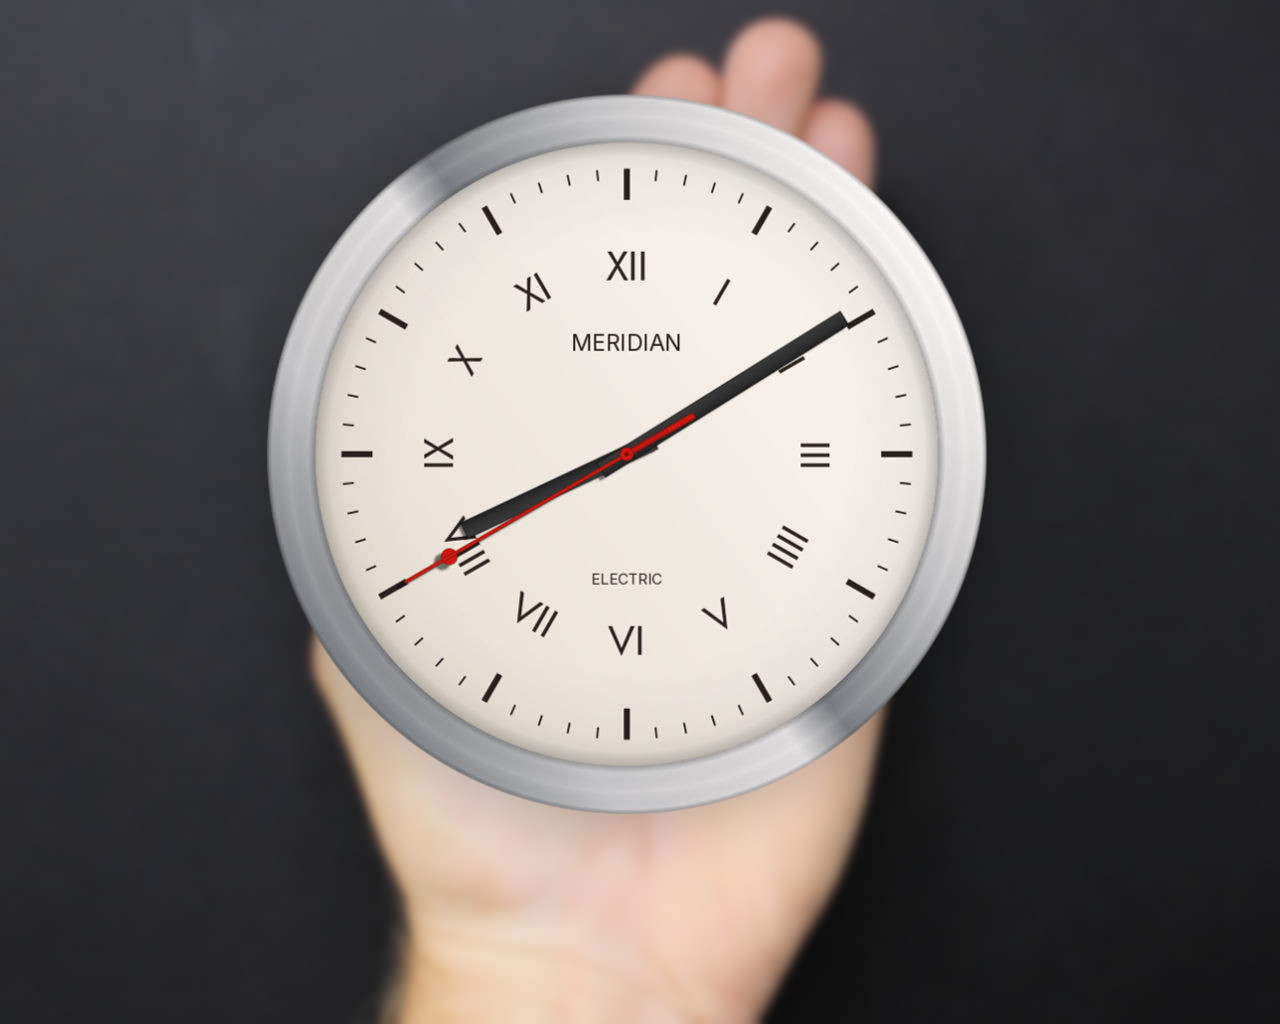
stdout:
h=8 m=9 s=40
